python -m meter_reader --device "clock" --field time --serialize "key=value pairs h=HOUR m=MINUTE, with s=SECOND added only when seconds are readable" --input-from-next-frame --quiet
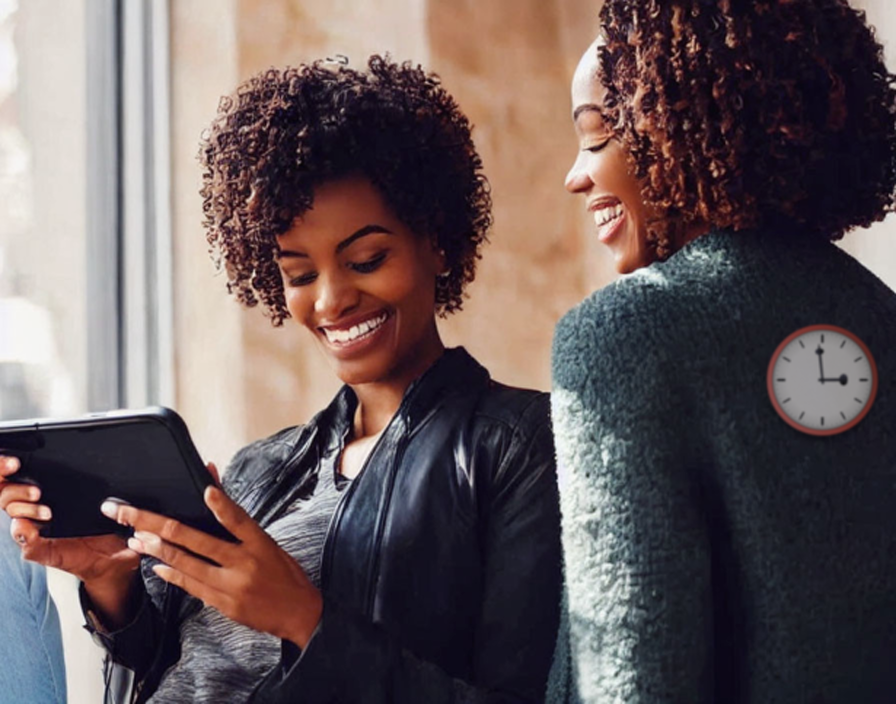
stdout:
h=2 m=59
